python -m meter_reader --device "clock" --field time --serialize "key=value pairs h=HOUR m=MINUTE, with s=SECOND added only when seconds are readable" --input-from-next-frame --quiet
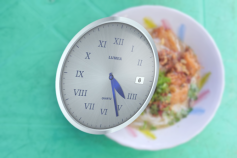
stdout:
h=4 m=26
